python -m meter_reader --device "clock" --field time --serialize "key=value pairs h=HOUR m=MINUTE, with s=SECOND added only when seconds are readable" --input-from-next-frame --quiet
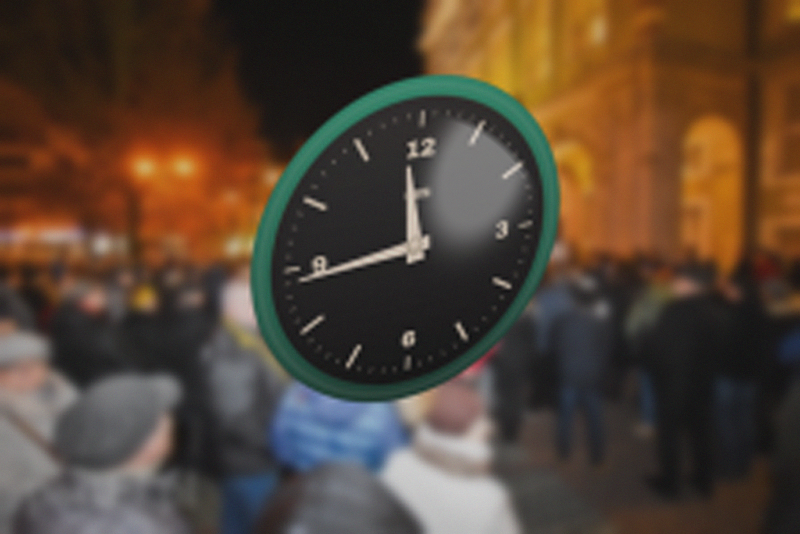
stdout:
h=11 m=44
